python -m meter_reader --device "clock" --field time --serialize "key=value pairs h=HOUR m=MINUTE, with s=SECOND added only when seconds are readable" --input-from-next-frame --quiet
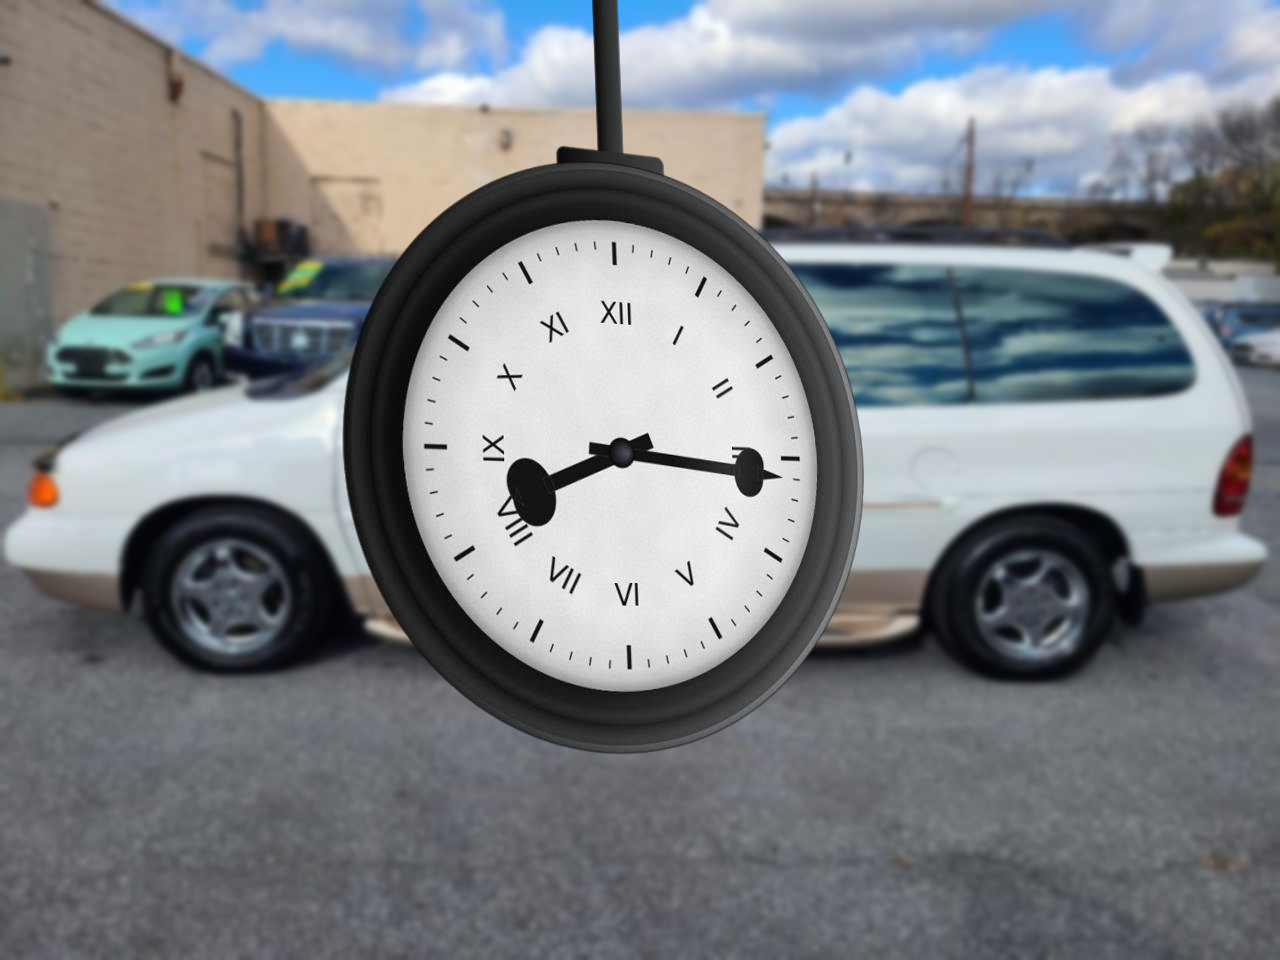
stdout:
h=8 m=16
